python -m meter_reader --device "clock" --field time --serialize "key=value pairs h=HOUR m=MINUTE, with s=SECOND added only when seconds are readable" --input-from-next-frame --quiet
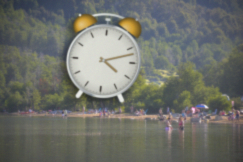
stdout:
h=4 m=12
